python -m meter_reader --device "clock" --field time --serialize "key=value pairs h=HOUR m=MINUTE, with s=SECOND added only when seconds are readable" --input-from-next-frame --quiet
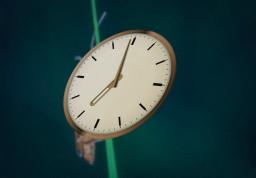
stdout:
h=6 m=59
